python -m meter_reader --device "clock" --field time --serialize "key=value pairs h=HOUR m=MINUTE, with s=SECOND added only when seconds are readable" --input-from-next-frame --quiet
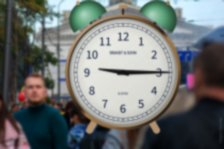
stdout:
h=9 m=15
